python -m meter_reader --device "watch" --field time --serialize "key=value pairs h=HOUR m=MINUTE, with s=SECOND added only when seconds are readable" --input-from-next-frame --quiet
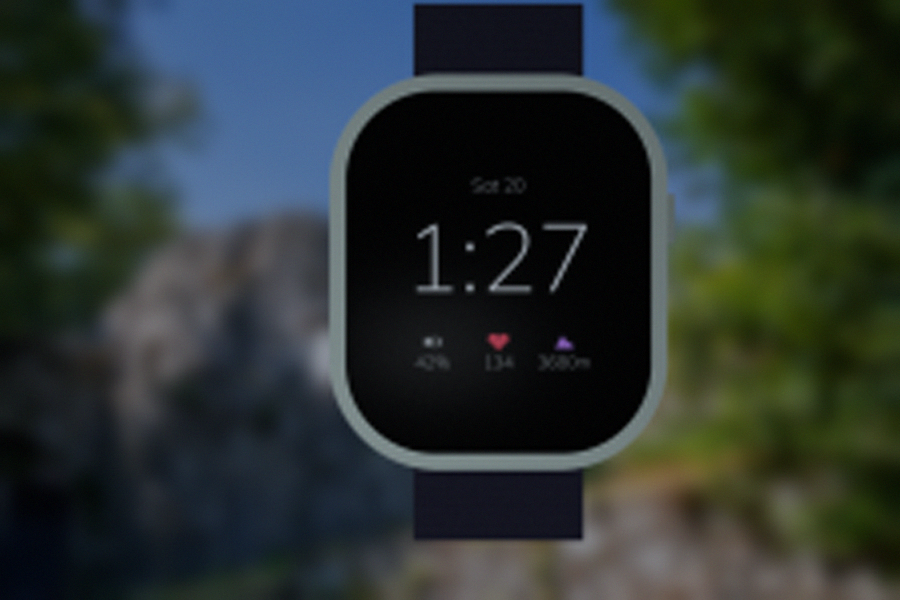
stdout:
h=1 m=27
